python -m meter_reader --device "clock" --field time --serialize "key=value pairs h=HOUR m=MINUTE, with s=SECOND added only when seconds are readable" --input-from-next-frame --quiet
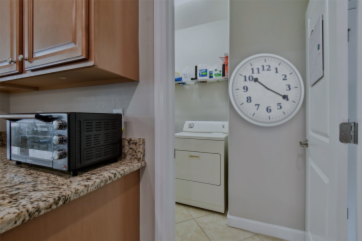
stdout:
h=10 m=20
